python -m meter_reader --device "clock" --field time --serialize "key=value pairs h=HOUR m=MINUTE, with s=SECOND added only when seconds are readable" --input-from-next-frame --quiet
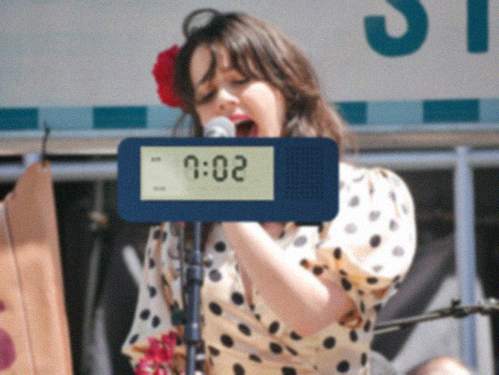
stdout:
h=7 m=2
